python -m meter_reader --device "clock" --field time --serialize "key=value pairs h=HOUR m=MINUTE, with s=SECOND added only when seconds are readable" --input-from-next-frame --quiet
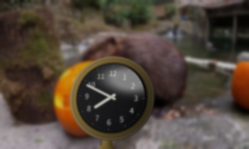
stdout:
h=7 m=49
